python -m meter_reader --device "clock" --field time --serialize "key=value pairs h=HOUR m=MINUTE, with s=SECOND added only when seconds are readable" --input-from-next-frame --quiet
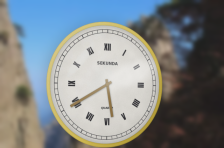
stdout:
h=5 m=40
